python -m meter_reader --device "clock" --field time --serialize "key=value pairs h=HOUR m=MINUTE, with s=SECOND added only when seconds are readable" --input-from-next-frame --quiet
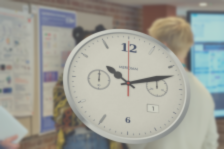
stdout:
h=10 m=12
